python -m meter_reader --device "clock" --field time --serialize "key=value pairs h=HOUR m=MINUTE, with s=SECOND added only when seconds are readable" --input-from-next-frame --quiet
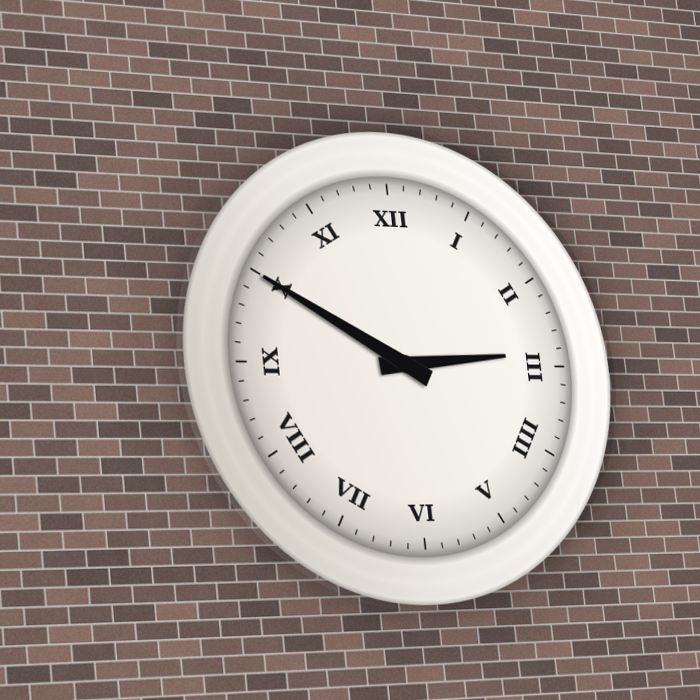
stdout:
h=2 m=50
